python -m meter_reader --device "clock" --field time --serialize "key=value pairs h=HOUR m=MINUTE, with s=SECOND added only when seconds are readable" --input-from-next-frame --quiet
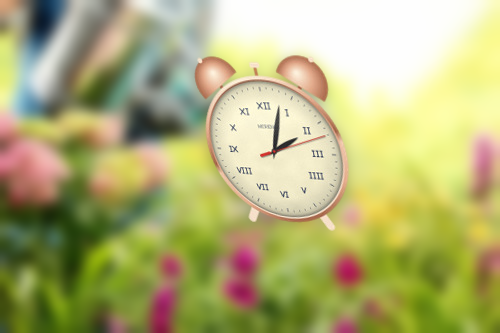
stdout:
h=2 m=3 s=12
